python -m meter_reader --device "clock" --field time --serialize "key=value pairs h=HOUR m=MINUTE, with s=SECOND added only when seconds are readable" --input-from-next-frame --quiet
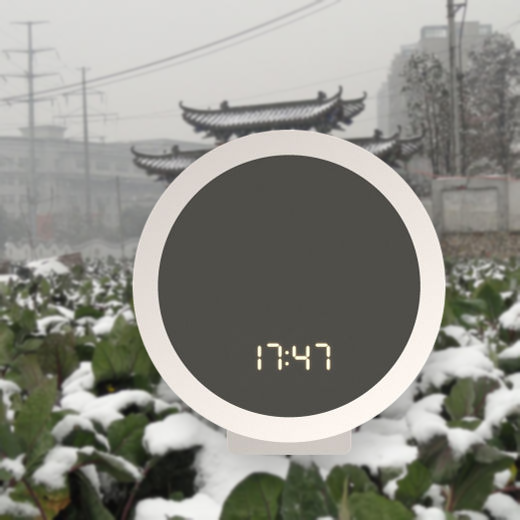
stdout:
h=17 m=47
